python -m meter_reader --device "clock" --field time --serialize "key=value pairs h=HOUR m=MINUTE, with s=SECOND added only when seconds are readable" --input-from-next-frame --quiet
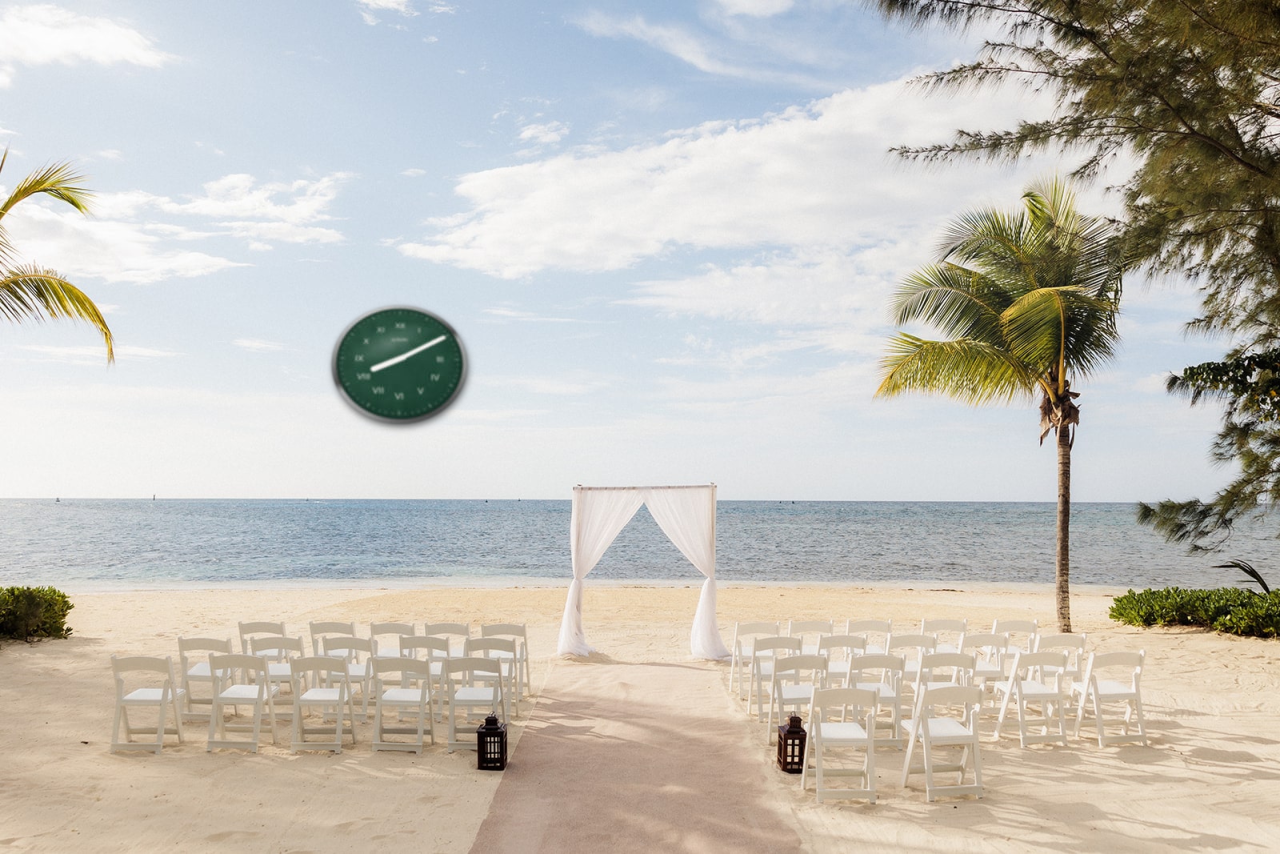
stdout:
h=8 m=10
